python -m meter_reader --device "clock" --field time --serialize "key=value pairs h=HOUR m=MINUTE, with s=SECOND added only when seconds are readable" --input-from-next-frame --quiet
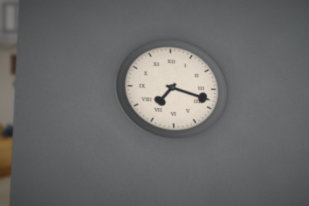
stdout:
h=7 m=18
